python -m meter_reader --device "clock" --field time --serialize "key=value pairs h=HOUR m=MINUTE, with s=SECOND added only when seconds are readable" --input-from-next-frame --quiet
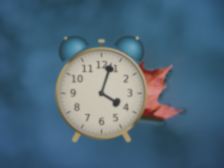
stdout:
h=4 m=3
